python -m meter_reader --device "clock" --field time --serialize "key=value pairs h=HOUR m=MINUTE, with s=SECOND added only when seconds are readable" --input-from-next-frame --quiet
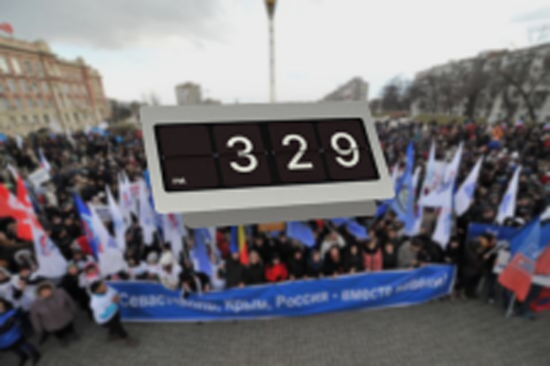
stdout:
h=3 m=29
